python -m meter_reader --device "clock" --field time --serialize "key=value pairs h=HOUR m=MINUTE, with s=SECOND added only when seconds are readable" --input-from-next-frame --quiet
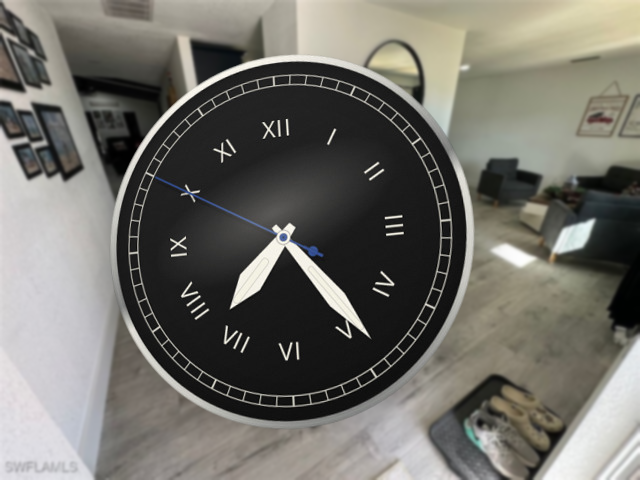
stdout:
h=7 m=23 s=50
